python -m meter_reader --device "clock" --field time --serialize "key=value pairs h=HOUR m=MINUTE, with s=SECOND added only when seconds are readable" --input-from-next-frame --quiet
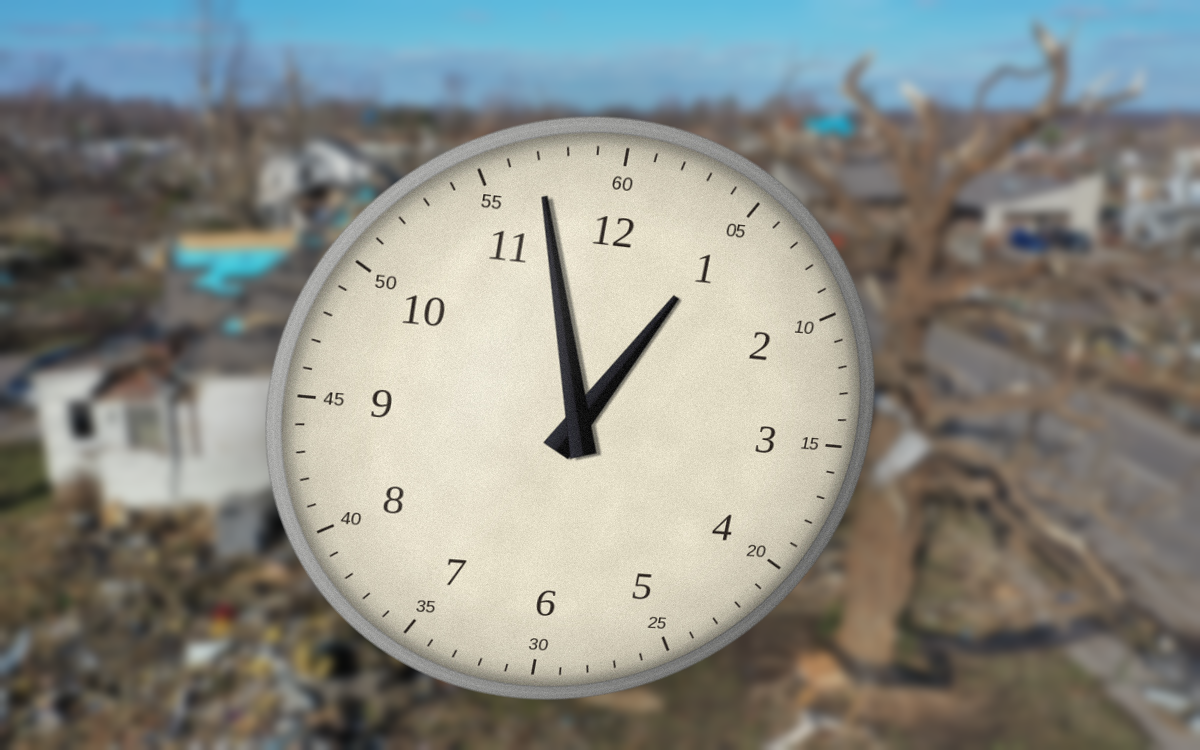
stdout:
h=12 m=57
